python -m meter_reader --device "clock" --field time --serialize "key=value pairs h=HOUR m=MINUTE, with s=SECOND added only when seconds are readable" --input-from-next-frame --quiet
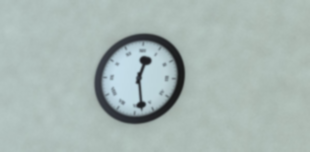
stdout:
h=12 m=28
